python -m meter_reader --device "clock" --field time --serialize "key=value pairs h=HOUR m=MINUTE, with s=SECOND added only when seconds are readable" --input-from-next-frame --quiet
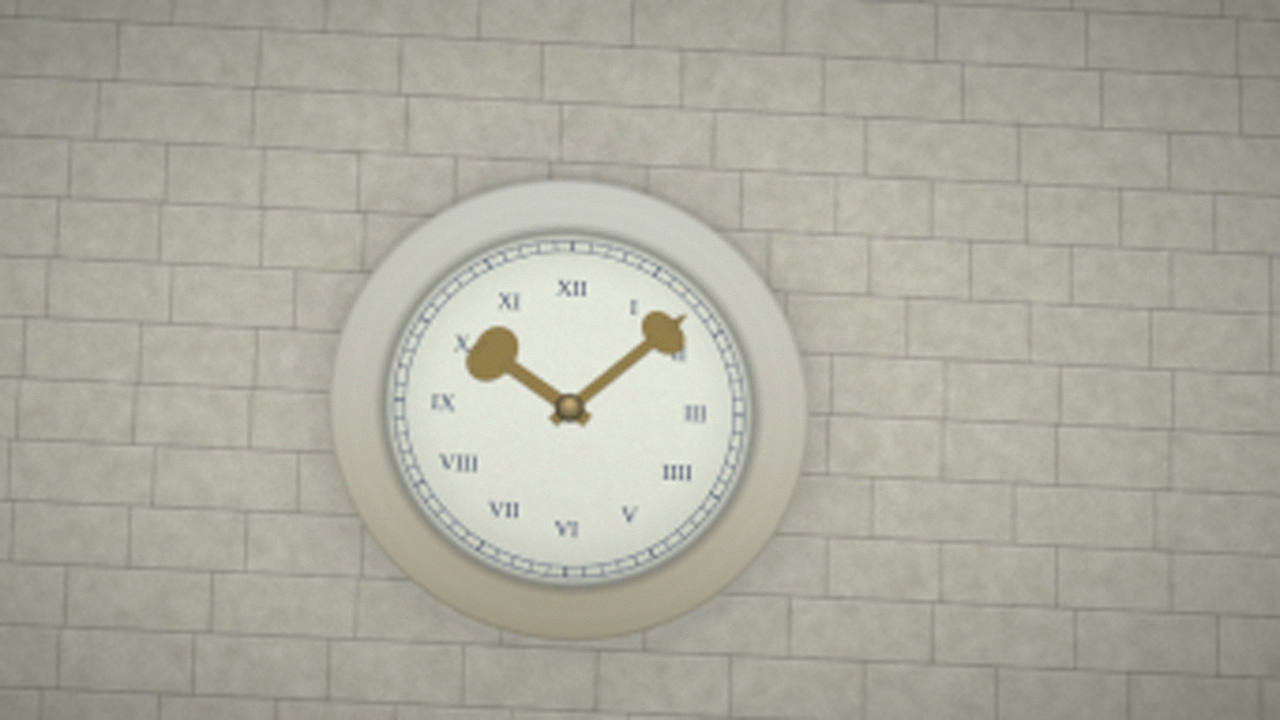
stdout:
h=10 m=8
